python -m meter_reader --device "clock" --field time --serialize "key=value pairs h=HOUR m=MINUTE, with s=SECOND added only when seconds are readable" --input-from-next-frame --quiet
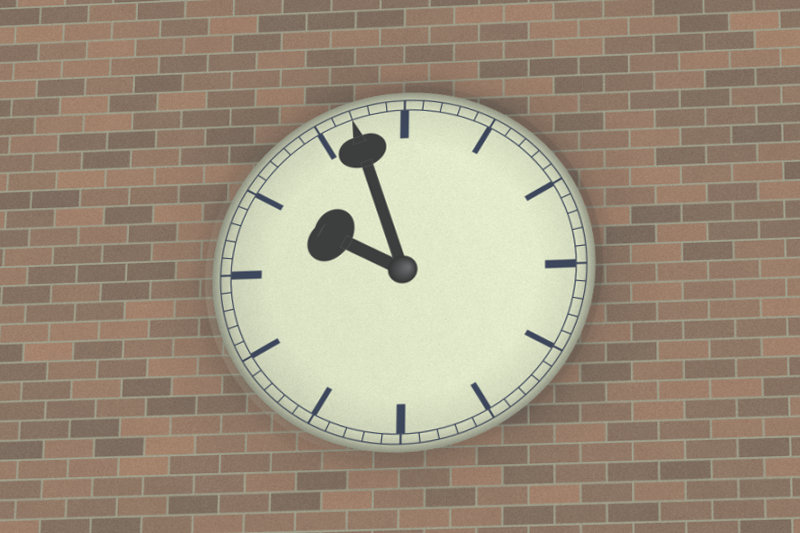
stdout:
h=9 m=57
